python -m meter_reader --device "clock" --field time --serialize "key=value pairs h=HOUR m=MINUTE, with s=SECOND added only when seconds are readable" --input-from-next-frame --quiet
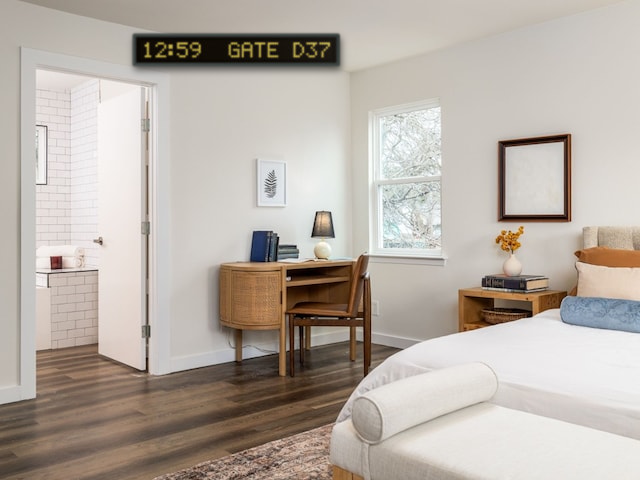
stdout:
h=12 m=59
